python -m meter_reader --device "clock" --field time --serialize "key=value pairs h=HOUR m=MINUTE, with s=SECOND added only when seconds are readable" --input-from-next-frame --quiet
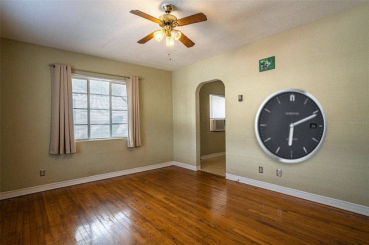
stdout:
h=6 m=11
